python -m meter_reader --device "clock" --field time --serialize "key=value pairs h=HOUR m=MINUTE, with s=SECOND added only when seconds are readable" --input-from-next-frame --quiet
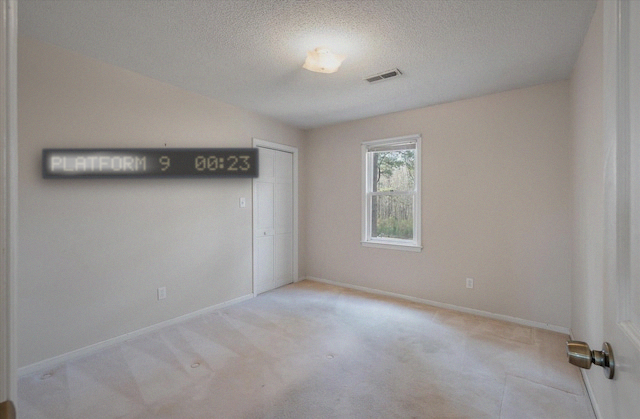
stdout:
h=0 m=23
